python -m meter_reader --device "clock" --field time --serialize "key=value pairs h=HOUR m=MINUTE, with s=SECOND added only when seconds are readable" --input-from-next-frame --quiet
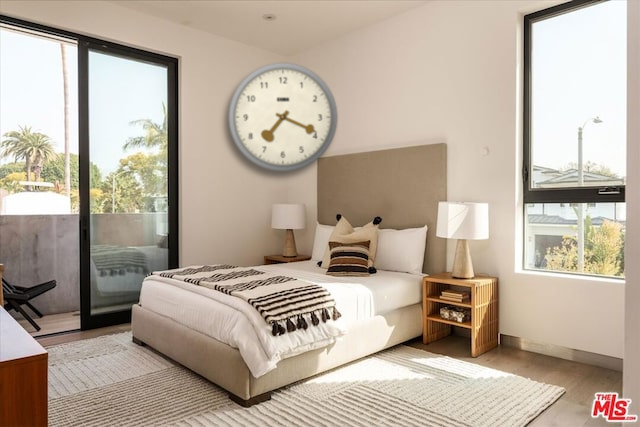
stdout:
h=7 m=19
